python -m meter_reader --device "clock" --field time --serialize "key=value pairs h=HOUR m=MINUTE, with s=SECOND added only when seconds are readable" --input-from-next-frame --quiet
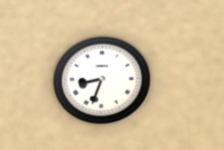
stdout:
h=8 m=33
